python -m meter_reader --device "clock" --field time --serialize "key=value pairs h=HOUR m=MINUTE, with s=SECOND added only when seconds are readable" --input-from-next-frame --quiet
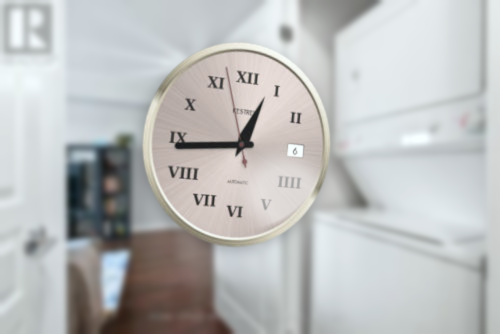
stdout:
h=12 m=43 s=57
